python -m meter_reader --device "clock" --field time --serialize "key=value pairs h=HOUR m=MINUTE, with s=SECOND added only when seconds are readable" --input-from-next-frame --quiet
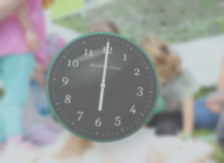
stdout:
h=6 m=0
